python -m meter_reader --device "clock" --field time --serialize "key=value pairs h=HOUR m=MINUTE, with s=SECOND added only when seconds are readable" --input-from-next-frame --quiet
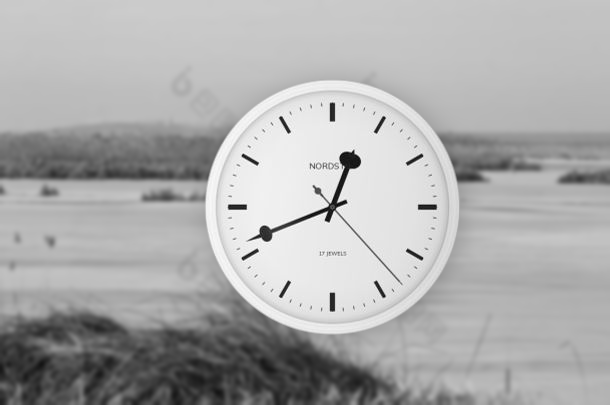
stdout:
h=12 m=41 s=23
